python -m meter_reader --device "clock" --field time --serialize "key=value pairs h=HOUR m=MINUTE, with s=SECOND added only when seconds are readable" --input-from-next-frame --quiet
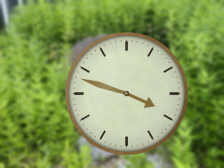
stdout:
h=3 m=48
